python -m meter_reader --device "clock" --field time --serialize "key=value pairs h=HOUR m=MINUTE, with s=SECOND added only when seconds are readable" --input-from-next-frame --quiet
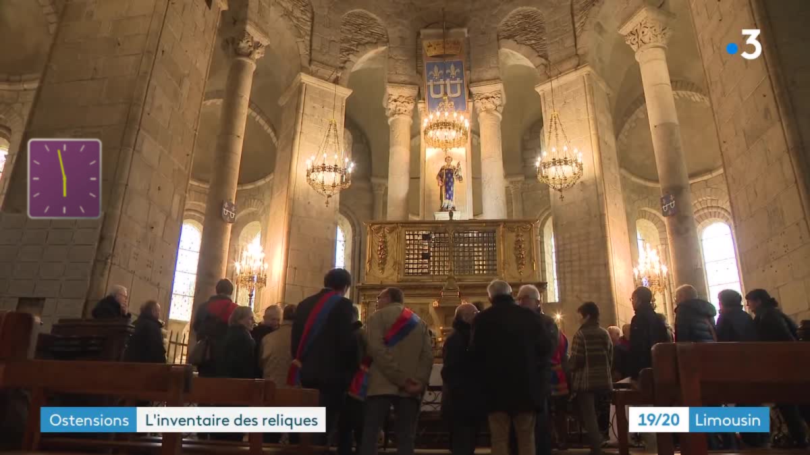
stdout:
h=5 m=58
